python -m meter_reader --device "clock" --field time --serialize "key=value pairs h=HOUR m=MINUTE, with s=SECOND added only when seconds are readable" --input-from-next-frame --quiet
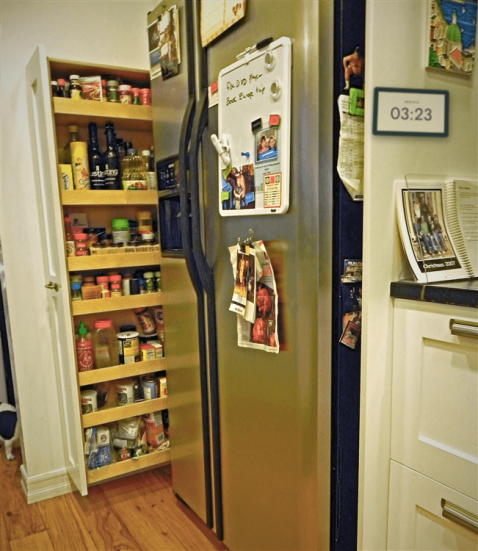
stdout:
h=3 m=23
